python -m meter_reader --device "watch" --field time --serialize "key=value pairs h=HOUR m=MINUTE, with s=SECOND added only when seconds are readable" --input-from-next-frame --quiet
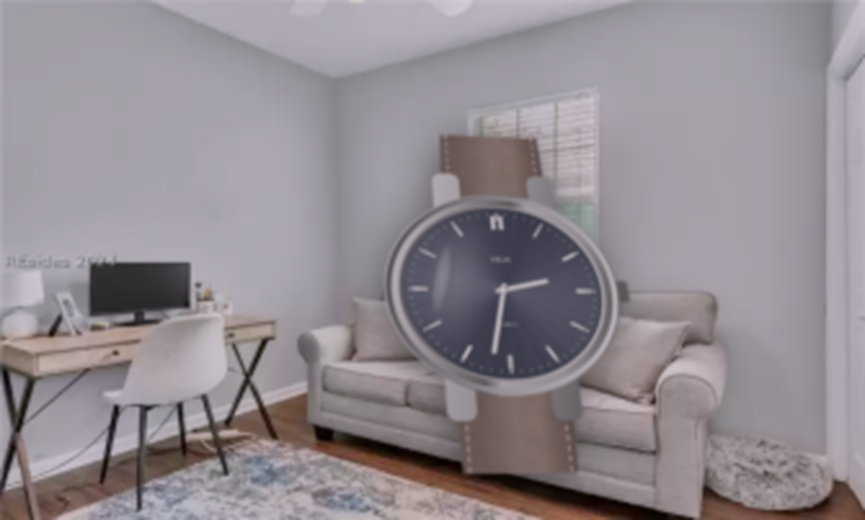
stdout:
h=2 m=32
